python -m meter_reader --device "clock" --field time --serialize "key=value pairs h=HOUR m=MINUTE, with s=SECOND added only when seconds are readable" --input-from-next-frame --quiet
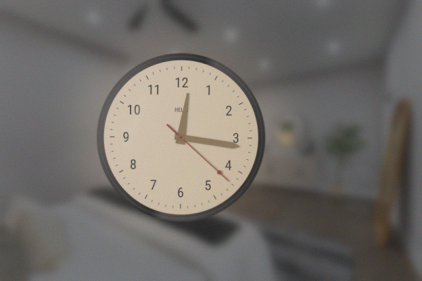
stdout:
h=12 m=16 s=22
